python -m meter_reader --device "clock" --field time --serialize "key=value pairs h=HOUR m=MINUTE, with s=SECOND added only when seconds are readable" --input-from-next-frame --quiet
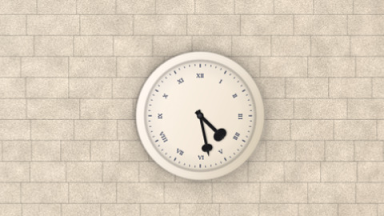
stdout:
h=4 m=28
